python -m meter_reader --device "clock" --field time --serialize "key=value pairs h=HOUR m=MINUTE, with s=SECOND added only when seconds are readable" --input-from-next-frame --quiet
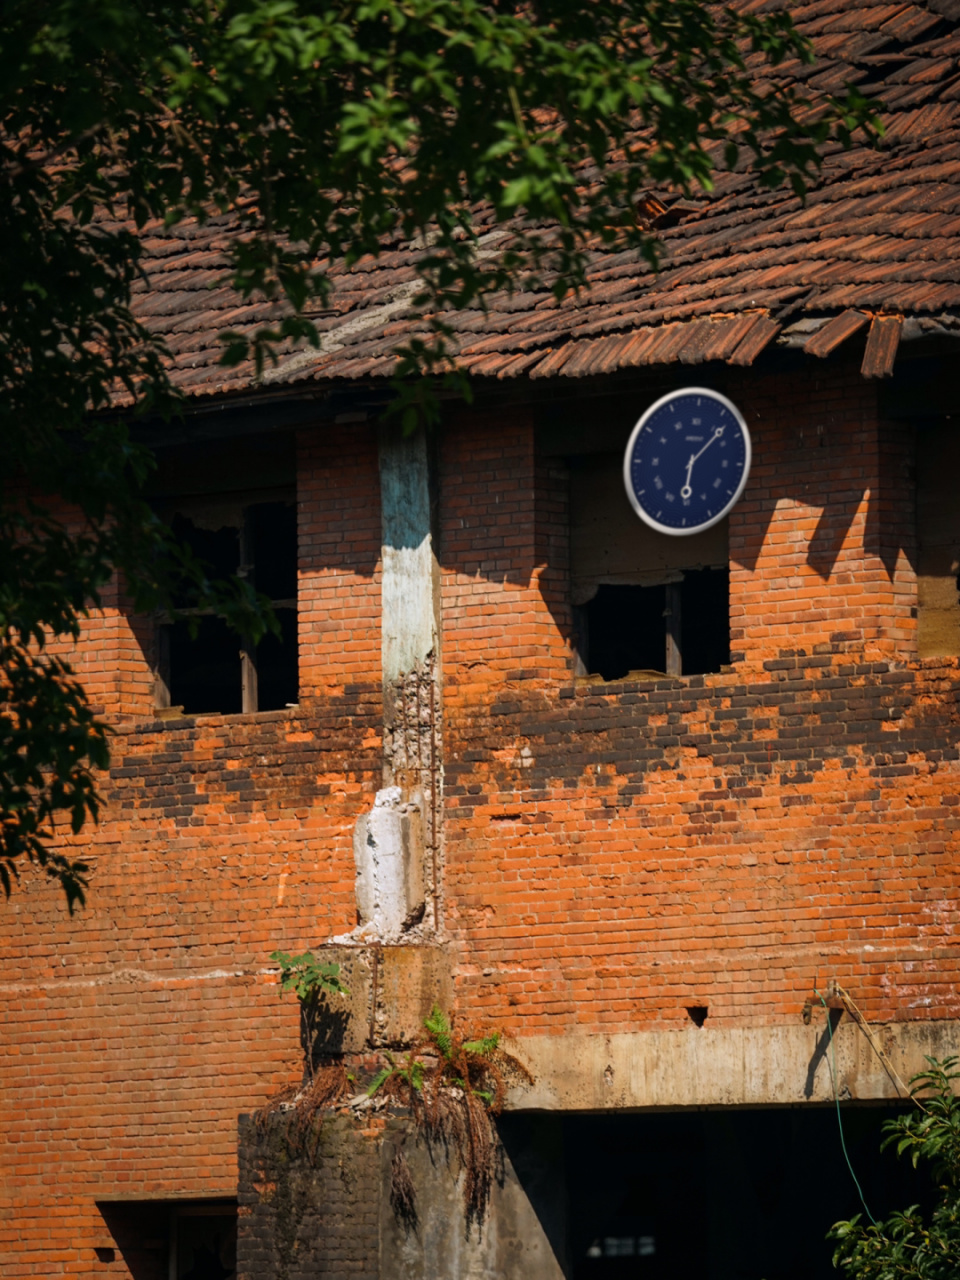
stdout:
h=6 m=7
